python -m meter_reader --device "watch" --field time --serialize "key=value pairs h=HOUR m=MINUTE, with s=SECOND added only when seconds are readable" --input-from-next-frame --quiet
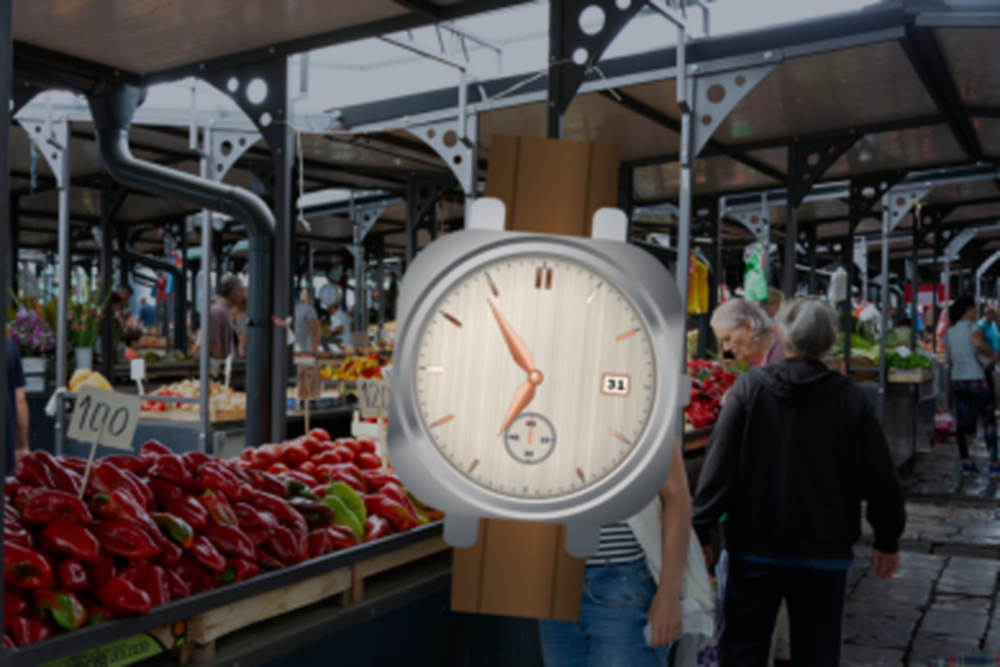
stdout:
h=6 m=54
